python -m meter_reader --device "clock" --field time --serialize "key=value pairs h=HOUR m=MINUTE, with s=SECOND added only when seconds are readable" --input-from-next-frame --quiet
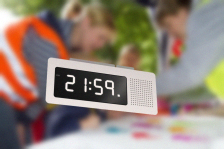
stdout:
h=21 m=59
